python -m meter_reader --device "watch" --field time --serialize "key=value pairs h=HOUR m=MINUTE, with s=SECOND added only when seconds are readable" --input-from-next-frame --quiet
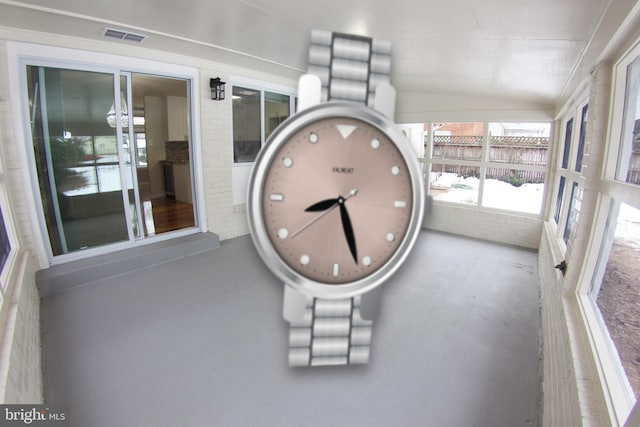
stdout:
h=8 m=26 s=39
